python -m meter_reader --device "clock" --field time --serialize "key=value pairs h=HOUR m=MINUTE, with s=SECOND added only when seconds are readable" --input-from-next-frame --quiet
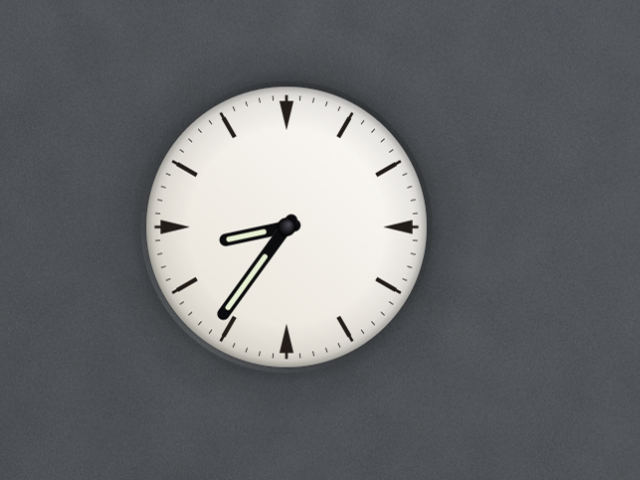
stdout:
h=8 m=36
